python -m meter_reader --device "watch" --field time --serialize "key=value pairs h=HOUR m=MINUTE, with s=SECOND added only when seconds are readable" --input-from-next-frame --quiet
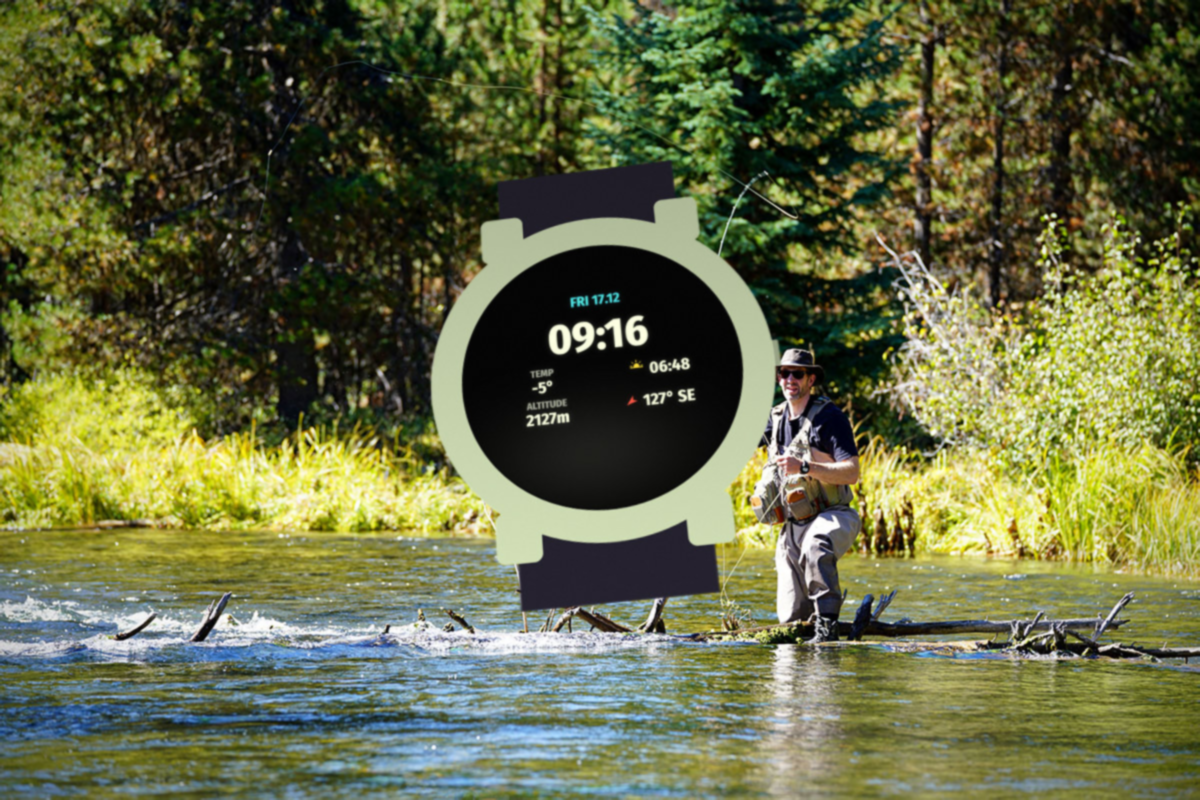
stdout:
h=9 m=16
